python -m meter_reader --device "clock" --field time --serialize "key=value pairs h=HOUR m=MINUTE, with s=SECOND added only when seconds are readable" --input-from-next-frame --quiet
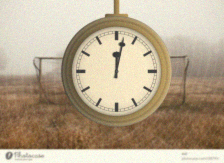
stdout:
h=12 m=2
